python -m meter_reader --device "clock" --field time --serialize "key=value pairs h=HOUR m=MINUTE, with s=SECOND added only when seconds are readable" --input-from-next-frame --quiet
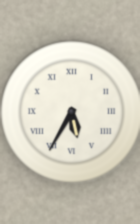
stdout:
h=5 m=35
